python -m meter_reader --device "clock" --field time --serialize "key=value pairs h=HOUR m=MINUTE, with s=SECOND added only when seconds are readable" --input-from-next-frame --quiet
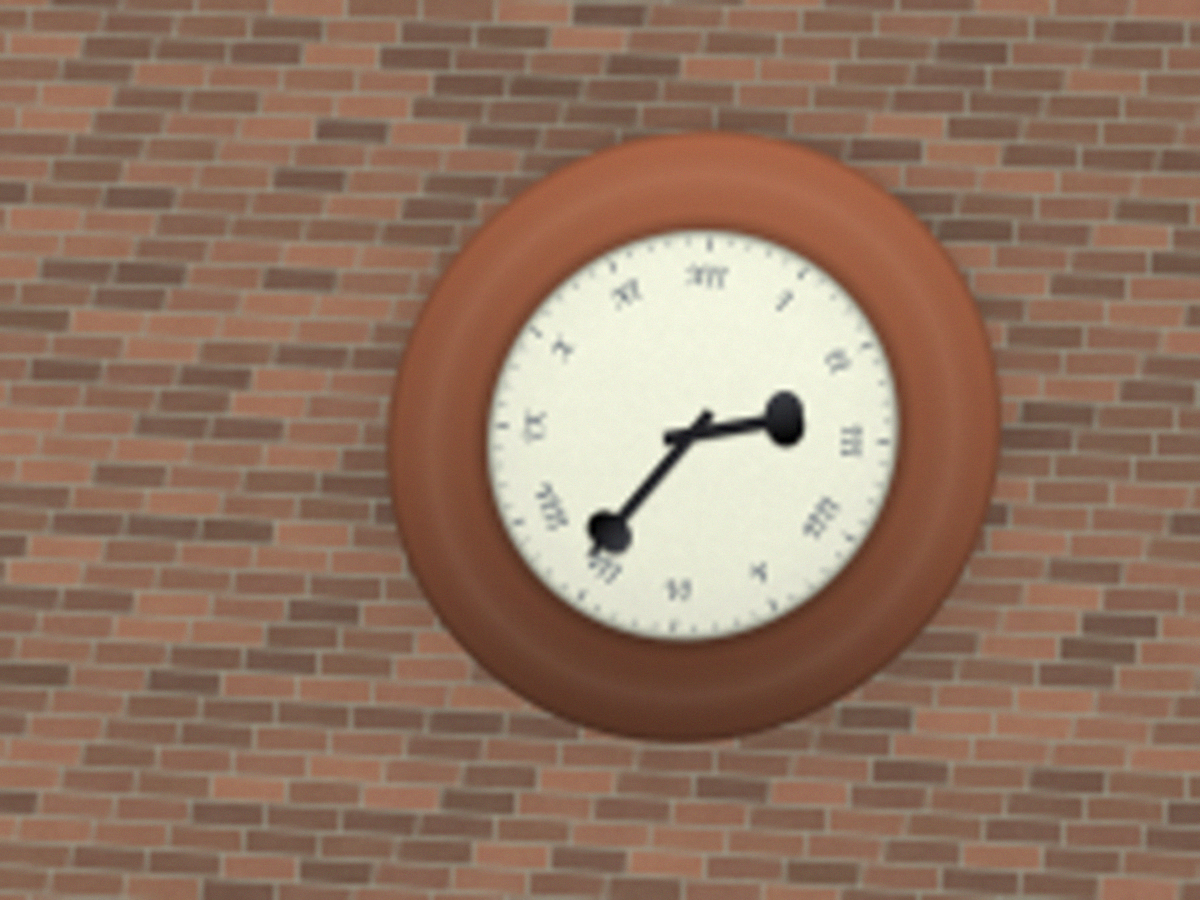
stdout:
h=2 m=36
